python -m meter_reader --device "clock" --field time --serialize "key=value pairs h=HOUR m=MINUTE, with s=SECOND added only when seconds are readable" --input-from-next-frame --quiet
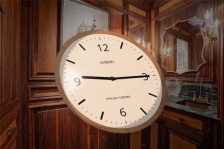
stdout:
h=9 m=15
